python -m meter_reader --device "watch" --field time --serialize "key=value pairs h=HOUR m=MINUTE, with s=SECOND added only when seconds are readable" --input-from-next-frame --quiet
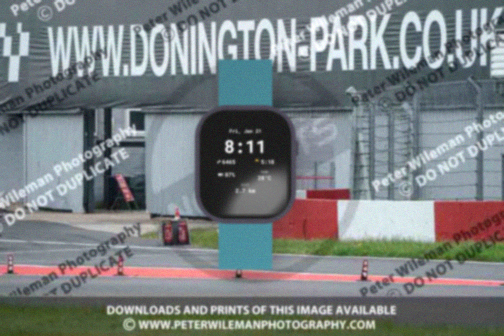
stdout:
h=8 m=11
